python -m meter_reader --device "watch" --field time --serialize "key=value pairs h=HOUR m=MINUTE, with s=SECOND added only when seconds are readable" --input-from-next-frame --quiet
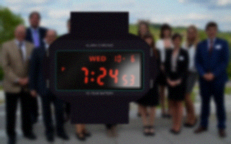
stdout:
h=7 m=24 s=53
